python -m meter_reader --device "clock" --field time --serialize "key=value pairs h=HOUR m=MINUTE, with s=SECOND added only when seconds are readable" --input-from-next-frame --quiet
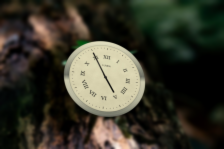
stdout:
h=4 m=55
